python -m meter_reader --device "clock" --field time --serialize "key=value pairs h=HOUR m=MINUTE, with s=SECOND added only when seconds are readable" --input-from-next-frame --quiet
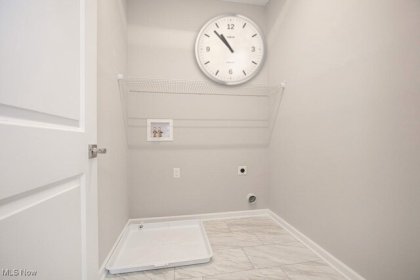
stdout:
h=10 m=53
